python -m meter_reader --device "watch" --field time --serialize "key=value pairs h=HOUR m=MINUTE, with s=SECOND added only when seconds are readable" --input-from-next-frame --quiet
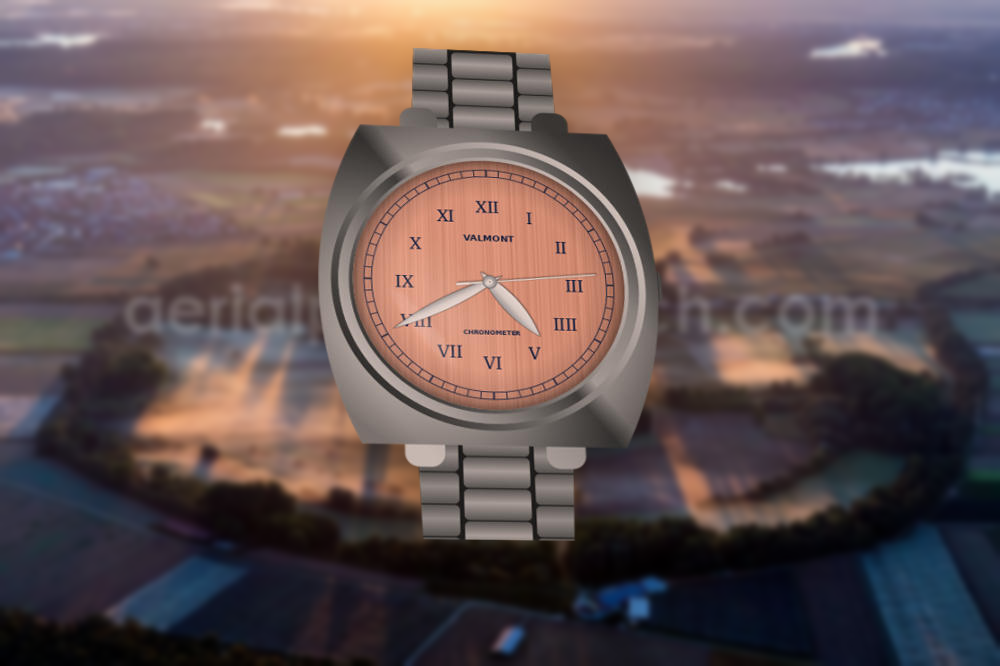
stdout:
h=4 m=40 s=14
